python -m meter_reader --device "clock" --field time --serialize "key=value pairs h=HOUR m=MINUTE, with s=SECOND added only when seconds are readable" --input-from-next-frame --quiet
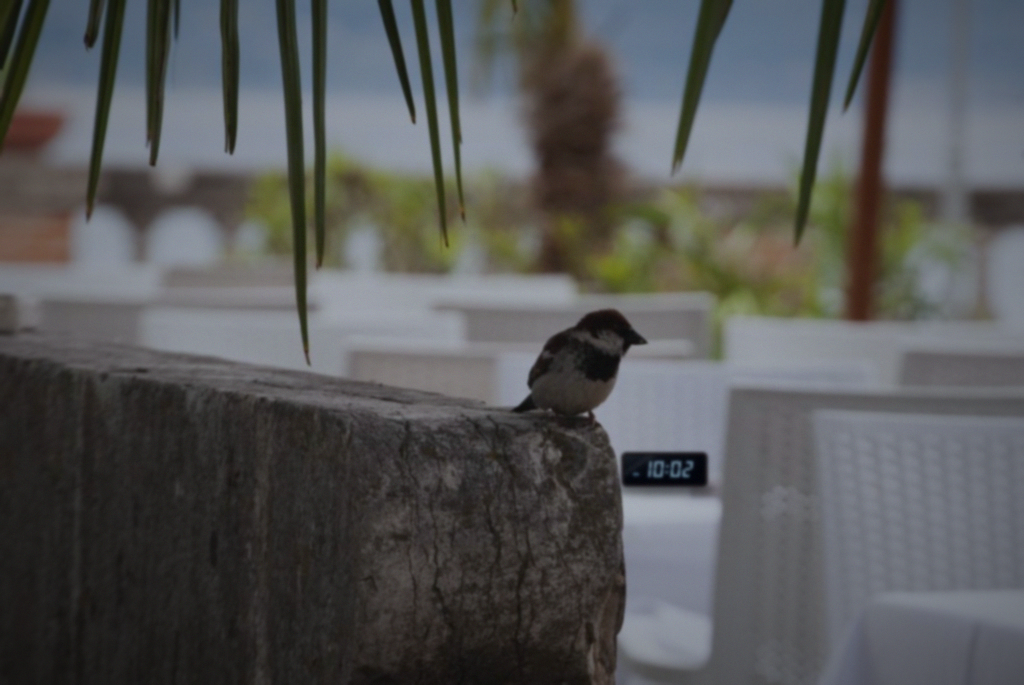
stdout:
h=10 m=2
